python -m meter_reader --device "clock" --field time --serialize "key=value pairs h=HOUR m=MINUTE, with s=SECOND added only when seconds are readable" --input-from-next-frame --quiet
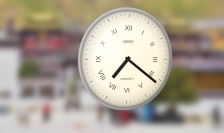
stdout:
h=7 m=21
